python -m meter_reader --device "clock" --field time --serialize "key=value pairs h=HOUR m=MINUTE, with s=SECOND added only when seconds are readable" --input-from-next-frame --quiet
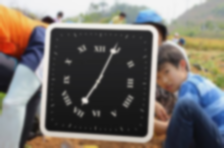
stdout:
h=7 m=4
